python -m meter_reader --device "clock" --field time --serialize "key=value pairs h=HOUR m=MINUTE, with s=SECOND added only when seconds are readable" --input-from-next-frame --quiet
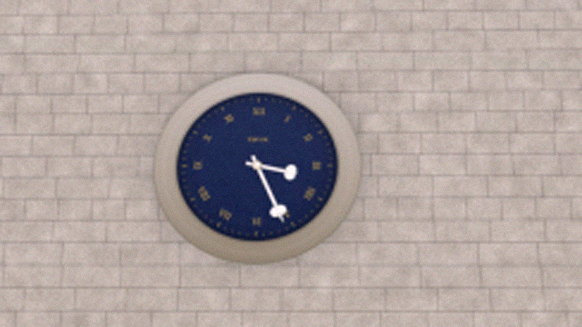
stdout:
h=3 m=26
